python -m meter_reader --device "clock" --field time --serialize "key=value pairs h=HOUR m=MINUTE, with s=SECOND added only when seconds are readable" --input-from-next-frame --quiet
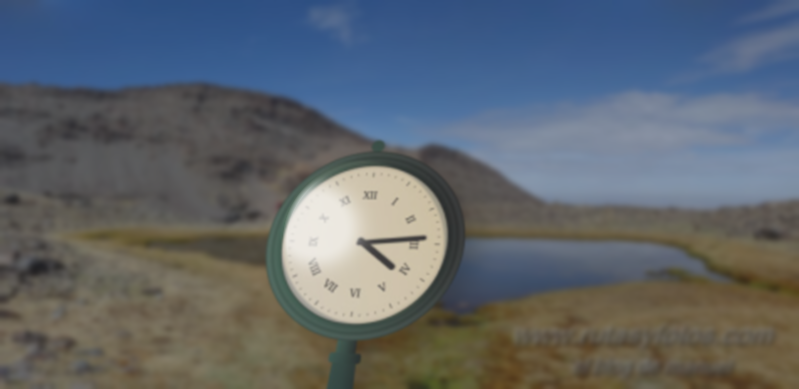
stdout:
h=4 m=14
